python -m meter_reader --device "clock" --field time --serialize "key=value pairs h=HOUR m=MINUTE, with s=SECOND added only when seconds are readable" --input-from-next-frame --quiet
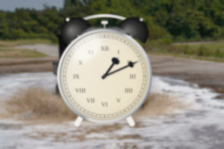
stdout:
h=1 m=11
